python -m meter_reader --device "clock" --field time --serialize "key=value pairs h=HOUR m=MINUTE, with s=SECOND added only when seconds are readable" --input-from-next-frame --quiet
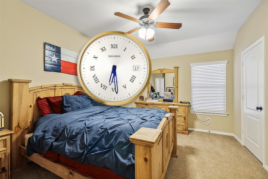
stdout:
h=6 m=29
